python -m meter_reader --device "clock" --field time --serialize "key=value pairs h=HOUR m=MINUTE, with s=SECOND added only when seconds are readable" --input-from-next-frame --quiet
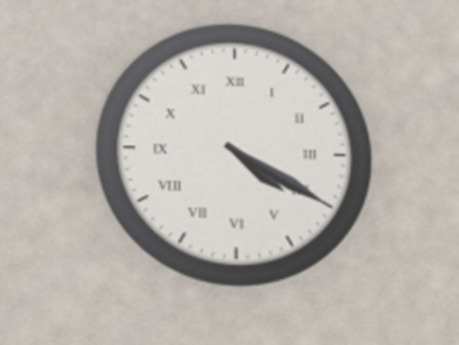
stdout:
h=4 m=20
